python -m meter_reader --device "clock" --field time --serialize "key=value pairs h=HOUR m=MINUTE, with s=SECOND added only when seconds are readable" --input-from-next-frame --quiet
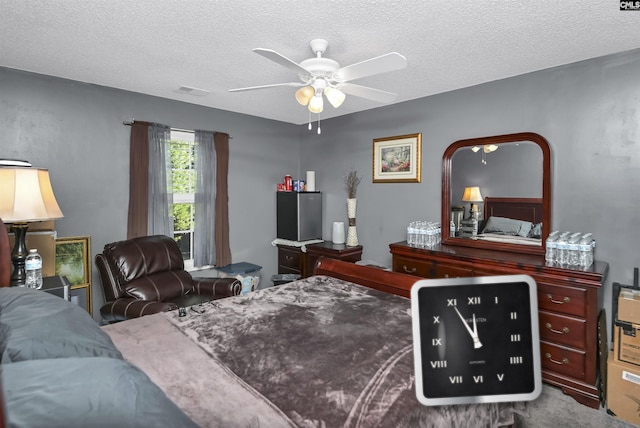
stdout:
h=11 m=55
